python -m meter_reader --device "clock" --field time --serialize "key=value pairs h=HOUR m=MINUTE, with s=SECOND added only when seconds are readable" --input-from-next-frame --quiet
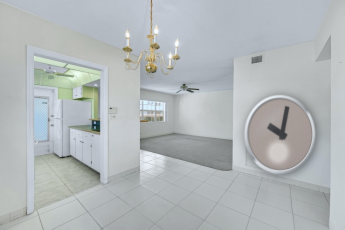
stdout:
h=10 m=2
